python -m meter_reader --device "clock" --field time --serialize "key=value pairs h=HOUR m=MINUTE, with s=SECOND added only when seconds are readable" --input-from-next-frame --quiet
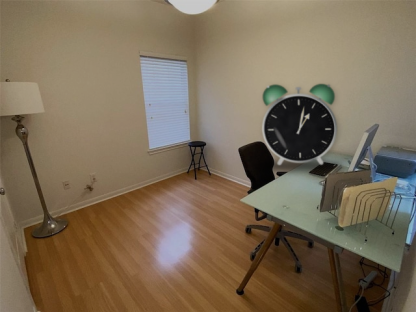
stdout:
h=1 m=2
